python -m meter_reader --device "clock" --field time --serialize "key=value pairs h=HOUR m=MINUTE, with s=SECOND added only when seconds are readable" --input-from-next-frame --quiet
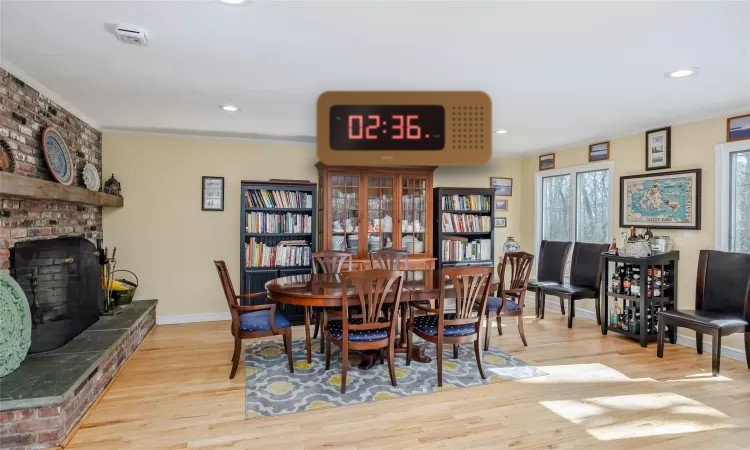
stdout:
h=2 m=36
